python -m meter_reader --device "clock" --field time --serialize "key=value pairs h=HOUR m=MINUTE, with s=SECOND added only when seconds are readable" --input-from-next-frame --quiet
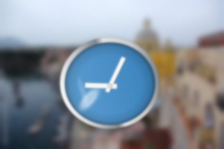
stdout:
h=9 m=4
